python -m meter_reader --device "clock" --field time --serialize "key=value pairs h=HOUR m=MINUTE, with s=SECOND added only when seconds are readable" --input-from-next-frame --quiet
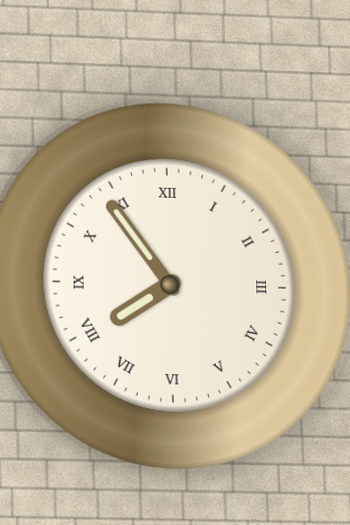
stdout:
h=7 m=54
